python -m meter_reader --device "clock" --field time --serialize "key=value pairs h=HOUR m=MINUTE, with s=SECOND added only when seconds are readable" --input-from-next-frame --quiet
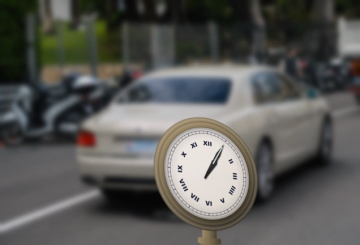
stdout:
h=1 m=5
